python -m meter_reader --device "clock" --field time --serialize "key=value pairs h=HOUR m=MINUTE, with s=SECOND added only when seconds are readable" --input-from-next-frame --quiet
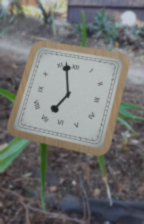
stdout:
h=6 m=57
